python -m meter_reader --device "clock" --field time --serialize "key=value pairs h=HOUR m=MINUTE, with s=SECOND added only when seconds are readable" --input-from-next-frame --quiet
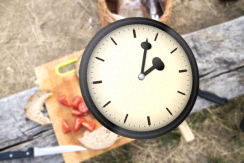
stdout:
h=2 m=3
